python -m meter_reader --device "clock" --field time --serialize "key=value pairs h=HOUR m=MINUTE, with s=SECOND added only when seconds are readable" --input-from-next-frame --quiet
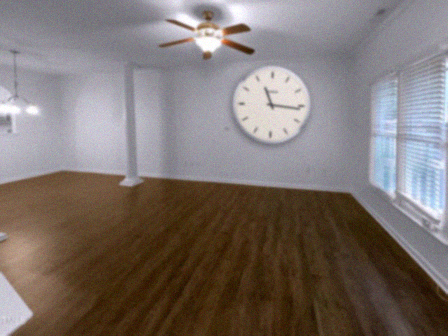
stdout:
h=11 m=16
